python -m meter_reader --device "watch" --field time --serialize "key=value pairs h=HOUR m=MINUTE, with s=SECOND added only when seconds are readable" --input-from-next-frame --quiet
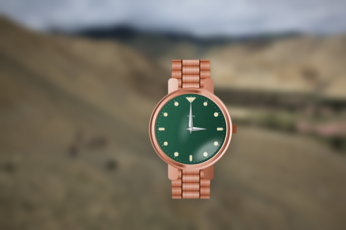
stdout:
h=3 m=0
